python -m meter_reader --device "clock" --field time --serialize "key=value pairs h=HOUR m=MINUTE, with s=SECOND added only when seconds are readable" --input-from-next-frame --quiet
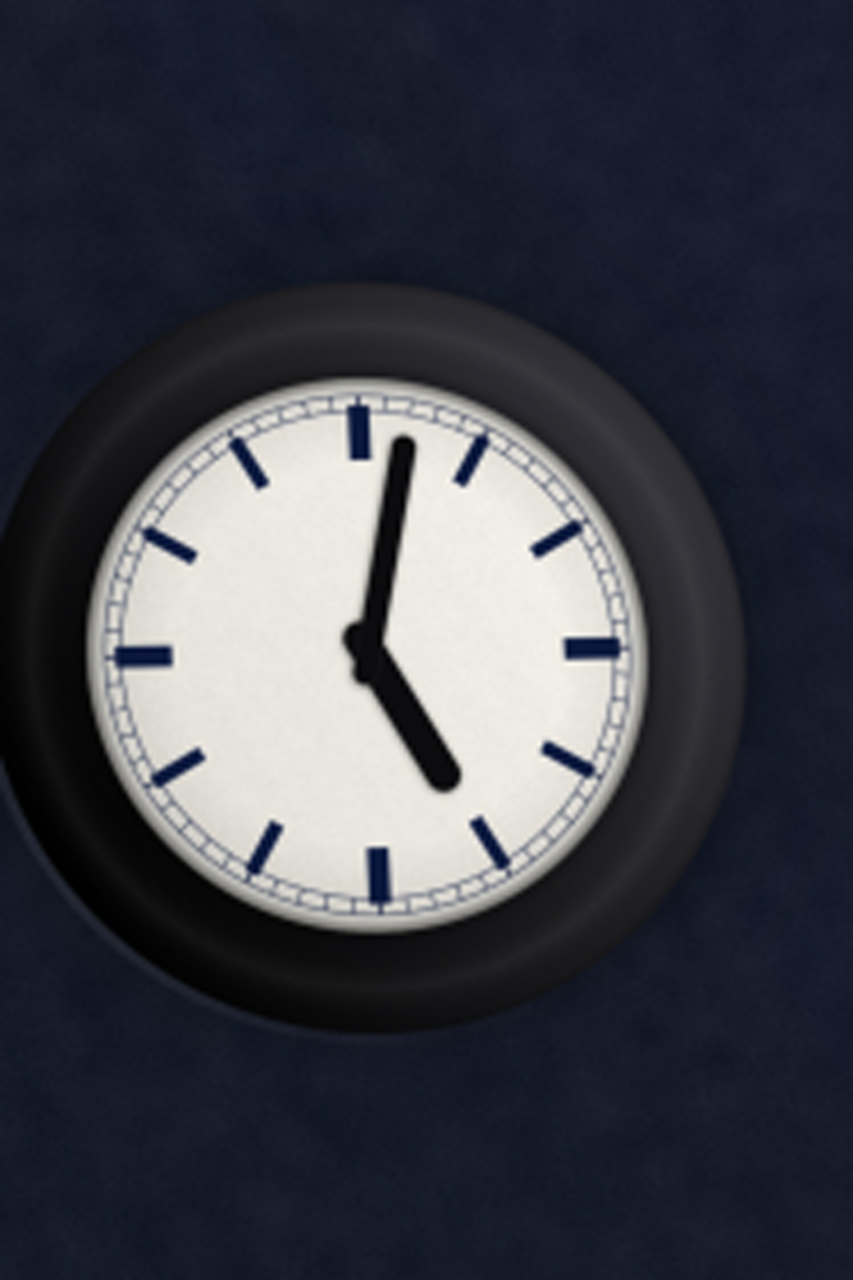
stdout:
h=5 m=2
